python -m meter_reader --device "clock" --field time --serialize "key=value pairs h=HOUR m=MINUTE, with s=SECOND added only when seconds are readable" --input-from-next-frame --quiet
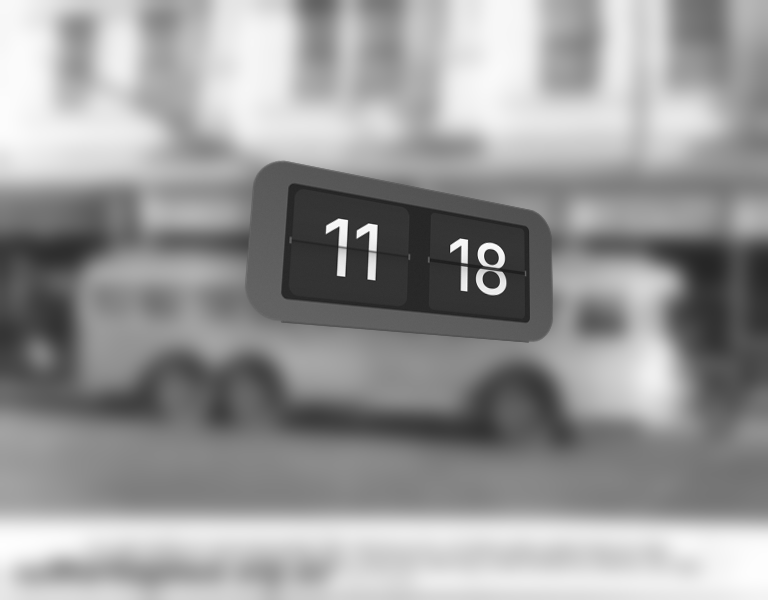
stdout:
h=11 m=18
